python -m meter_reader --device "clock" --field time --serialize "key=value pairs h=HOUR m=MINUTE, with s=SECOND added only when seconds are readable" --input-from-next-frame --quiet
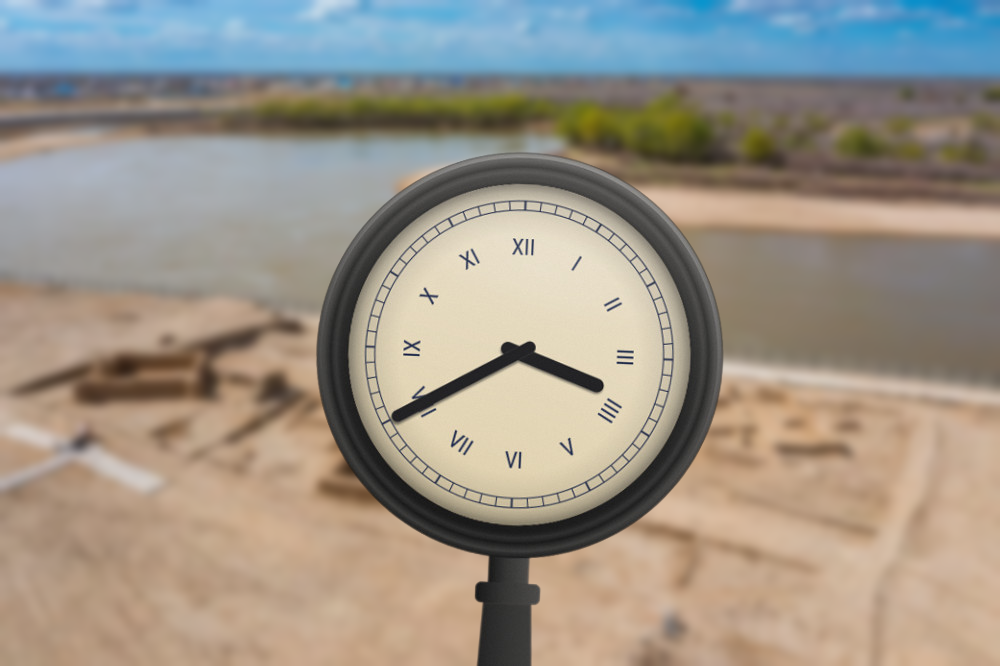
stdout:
h=3 m=40
